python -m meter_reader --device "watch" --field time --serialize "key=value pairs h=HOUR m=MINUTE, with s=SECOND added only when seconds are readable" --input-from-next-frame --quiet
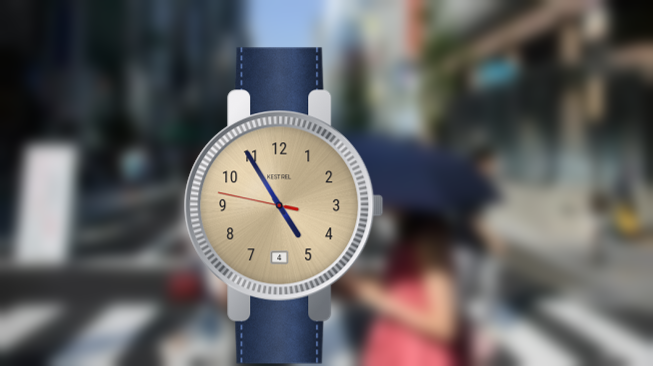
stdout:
h=4 m=54 s=47
